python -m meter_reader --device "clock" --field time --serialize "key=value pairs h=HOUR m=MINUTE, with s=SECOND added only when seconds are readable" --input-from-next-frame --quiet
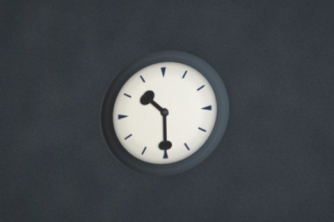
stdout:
h=10 m=30
